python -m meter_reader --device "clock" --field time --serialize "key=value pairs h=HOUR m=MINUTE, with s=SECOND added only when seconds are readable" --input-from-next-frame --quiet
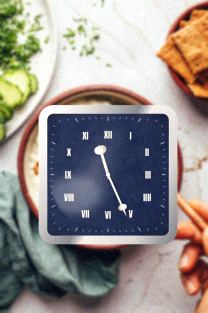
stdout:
h=11 m=26
